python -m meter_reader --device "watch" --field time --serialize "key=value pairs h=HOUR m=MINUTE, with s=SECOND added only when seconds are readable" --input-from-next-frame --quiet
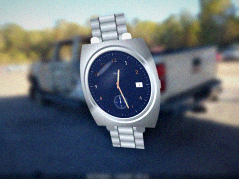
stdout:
h=12 m=27
